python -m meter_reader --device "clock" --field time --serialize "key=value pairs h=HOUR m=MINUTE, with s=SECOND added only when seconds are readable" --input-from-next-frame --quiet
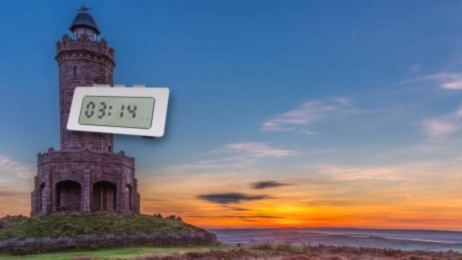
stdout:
h=3 m=14
